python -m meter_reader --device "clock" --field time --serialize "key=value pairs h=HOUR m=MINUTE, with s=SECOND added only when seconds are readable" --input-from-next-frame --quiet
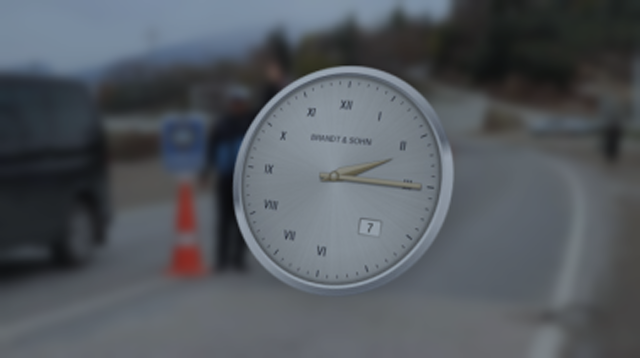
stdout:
h=2 m=15
